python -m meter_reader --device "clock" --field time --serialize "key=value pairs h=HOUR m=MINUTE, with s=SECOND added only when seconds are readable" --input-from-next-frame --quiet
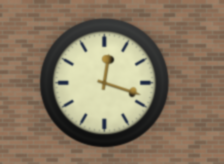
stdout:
h=12 m=18
